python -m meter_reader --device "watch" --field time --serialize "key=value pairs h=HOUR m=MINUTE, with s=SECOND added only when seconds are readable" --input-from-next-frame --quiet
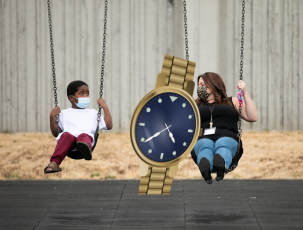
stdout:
h=4 m=39
